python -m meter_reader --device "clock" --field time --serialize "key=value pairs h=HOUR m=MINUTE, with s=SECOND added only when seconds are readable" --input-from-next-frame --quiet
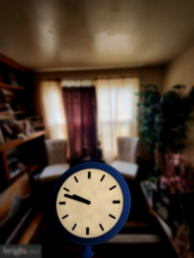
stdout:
h=9 m=48
